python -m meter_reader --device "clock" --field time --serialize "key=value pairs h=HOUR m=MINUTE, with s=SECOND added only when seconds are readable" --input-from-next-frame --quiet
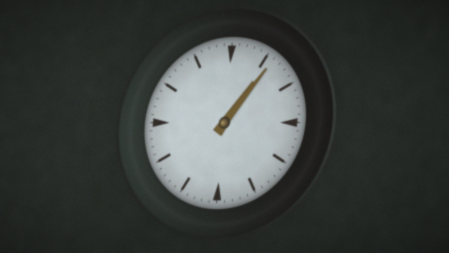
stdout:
h=1 m=6
